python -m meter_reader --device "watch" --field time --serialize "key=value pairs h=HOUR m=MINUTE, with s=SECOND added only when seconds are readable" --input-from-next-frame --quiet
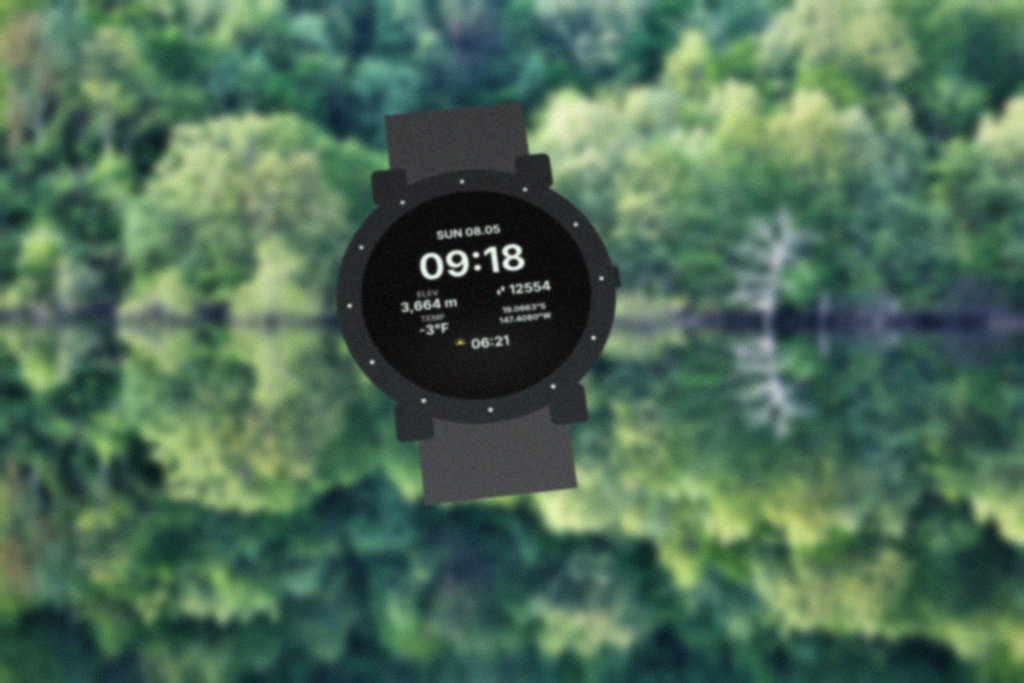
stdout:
h=9 m=18
